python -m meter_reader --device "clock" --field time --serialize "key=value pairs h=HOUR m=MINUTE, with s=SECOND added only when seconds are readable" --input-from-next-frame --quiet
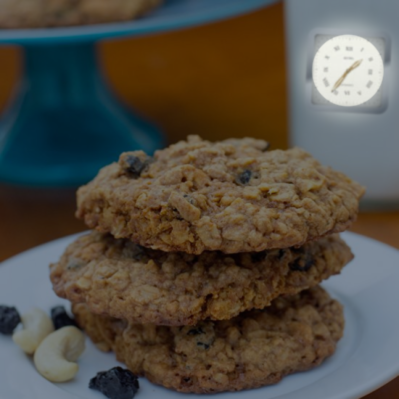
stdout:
h=1 m=36
